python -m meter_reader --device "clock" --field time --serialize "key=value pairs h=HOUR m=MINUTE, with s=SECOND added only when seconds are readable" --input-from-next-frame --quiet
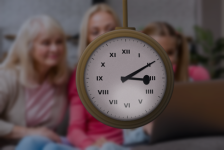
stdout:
h=3 m=10
